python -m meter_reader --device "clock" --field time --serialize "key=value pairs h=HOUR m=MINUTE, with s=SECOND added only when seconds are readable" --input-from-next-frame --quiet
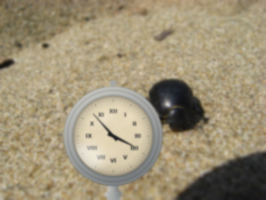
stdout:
h=3 m=53
